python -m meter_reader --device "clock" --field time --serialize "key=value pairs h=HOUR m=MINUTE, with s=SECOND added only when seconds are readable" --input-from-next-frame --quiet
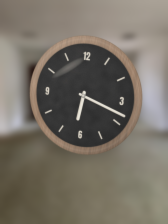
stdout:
h=6 m=18
